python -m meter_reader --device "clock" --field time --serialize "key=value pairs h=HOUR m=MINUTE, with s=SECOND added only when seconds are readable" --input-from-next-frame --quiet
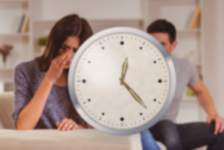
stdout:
h=12 m=23
